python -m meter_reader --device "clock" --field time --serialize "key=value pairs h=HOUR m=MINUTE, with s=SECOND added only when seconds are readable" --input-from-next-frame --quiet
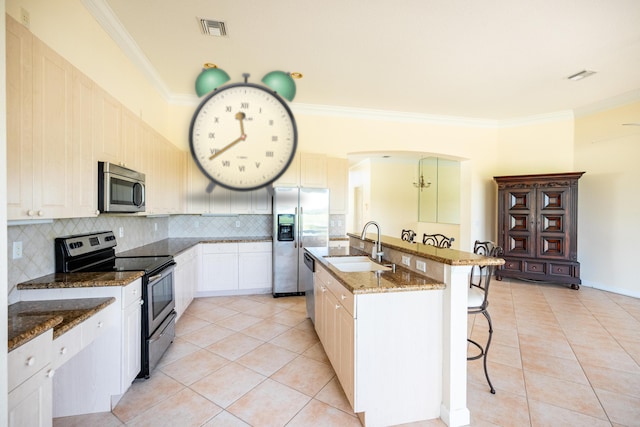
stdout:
h=11 m=39
